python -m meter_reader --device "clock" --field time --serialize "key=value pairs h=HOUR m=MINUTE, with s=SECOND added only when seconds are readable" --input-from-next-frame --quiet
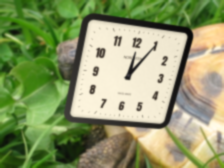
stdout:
h=12 m=5
